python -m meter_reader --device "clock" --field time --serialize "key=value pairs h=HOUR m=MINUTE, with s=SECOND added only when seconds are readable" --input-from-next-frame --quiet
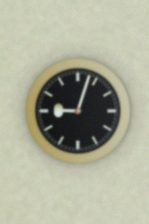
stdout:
h=9 m=3
